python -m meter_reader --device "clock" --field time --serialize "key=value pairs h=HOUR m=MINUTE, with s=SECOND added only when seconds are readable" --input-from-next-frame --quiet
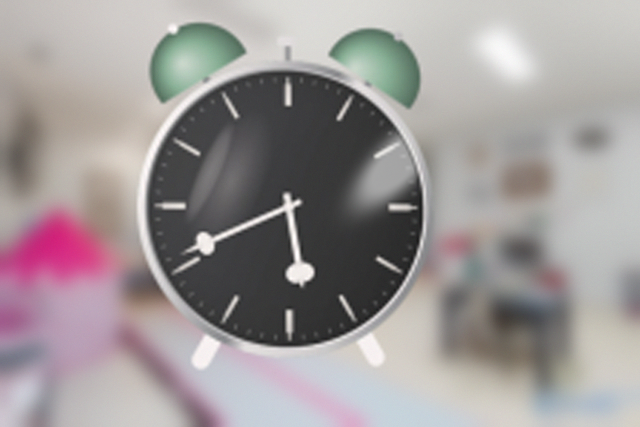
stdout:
h=5 m=41
